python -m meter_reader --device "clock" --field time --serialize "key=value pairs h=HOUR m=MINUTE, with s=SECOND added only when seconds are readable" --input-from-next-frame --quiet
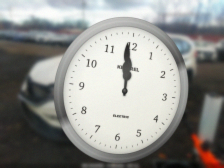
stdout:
h=11 m=59
